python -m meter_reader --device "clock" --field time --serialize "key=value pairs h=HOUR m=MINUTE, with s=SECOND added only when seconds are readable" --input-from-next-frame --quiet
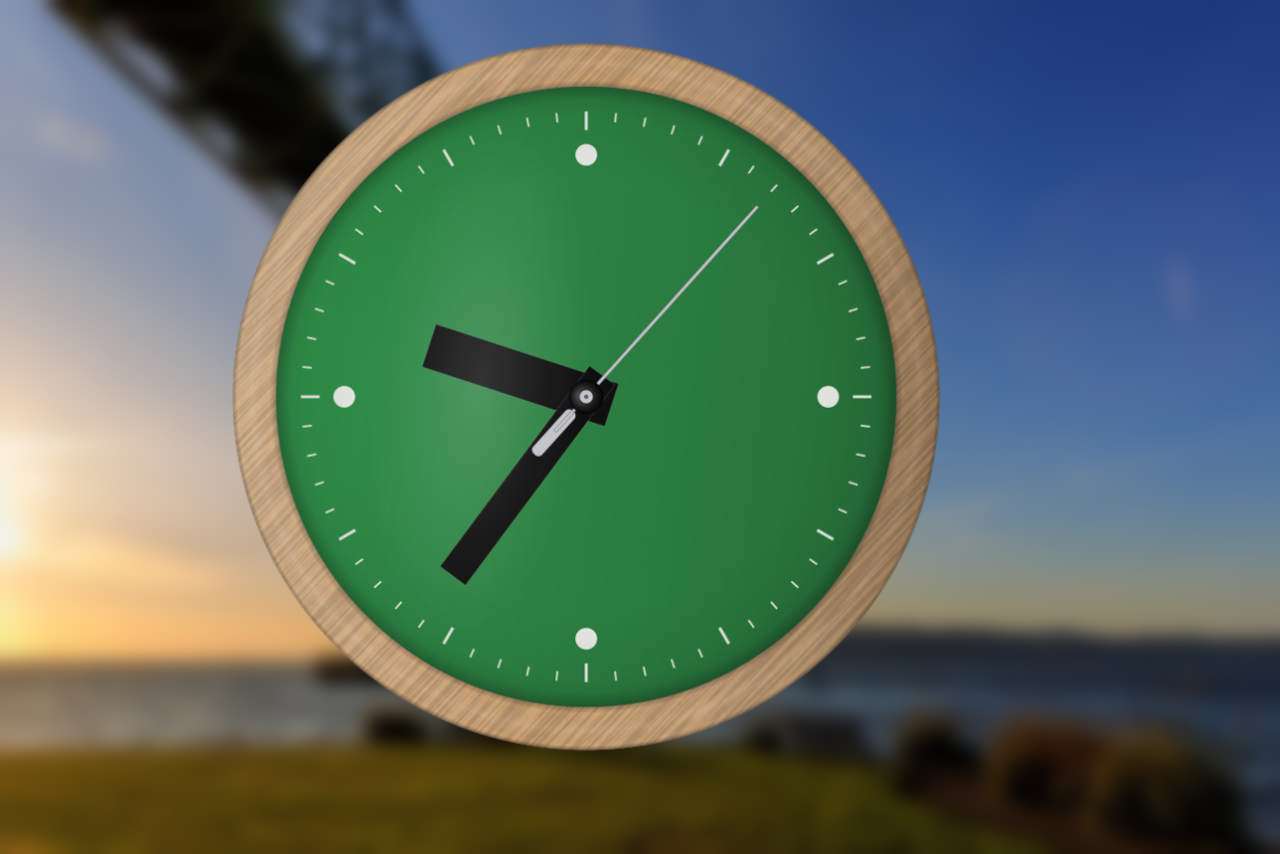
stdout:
h=9 m=36 s=7
